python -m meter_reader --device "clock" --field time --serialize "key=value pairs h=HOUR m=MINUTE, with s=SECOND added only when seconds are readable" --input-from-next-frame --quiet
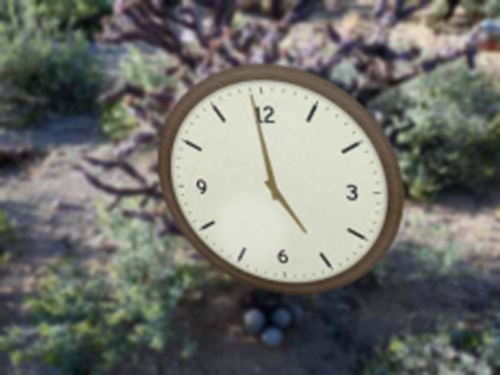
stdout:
h=4 m=59
